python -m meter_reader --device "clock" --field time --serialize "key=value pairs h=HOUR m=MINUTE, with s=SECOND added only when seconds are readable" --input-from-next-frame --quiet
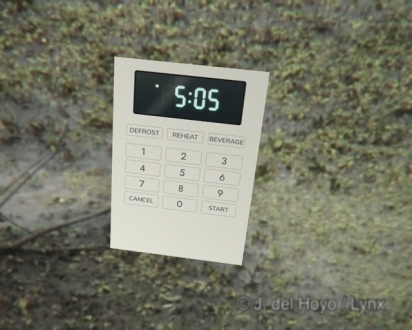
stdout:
h=5 m=5
